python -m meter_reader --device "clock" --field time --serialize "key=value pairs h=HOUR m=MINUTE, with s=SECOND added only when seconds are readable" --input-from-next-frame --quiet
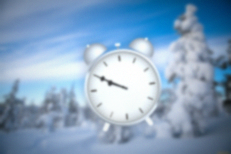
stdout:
h=9 m=50
